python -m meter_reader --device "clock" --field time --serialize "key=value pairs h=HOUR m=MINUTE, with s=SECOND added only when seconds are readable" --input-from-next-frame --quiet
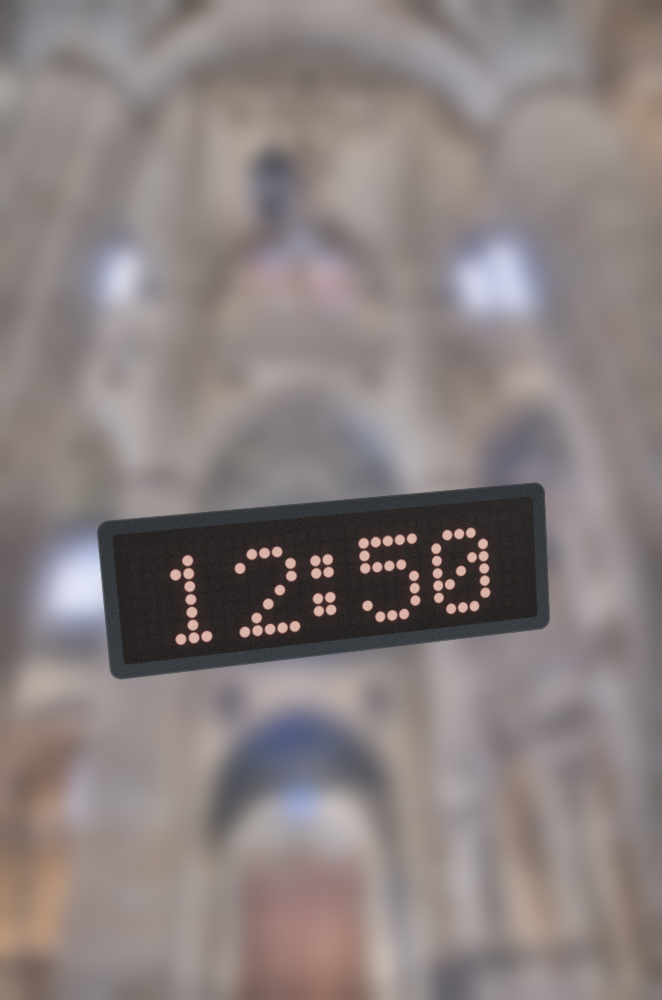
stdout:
h=12 m=50
